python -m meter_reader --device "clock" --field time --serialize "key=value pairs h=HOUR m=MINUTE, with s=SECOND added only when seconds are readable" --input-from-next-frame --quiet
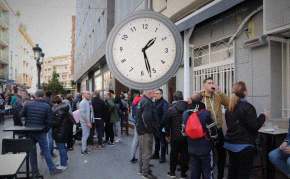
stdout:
h=1 m=27
